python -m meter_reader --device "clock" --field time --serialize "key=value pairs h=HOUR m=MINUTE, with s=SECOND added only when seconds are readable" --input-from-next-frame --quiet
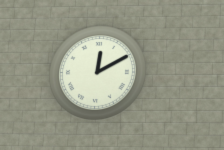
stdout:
h=12 m=10
